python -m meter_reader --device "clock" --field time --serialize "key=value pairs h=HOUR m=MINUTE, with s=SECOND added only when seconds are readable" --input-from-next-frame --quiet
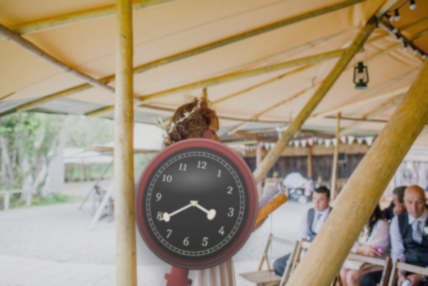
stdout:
h=3 m=39
